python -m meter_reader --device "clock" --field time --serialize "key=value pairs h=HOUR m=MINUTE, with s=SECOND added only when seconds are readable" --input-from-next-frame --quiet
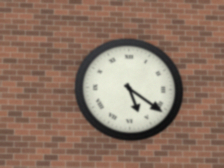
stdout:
h=5 m=21
